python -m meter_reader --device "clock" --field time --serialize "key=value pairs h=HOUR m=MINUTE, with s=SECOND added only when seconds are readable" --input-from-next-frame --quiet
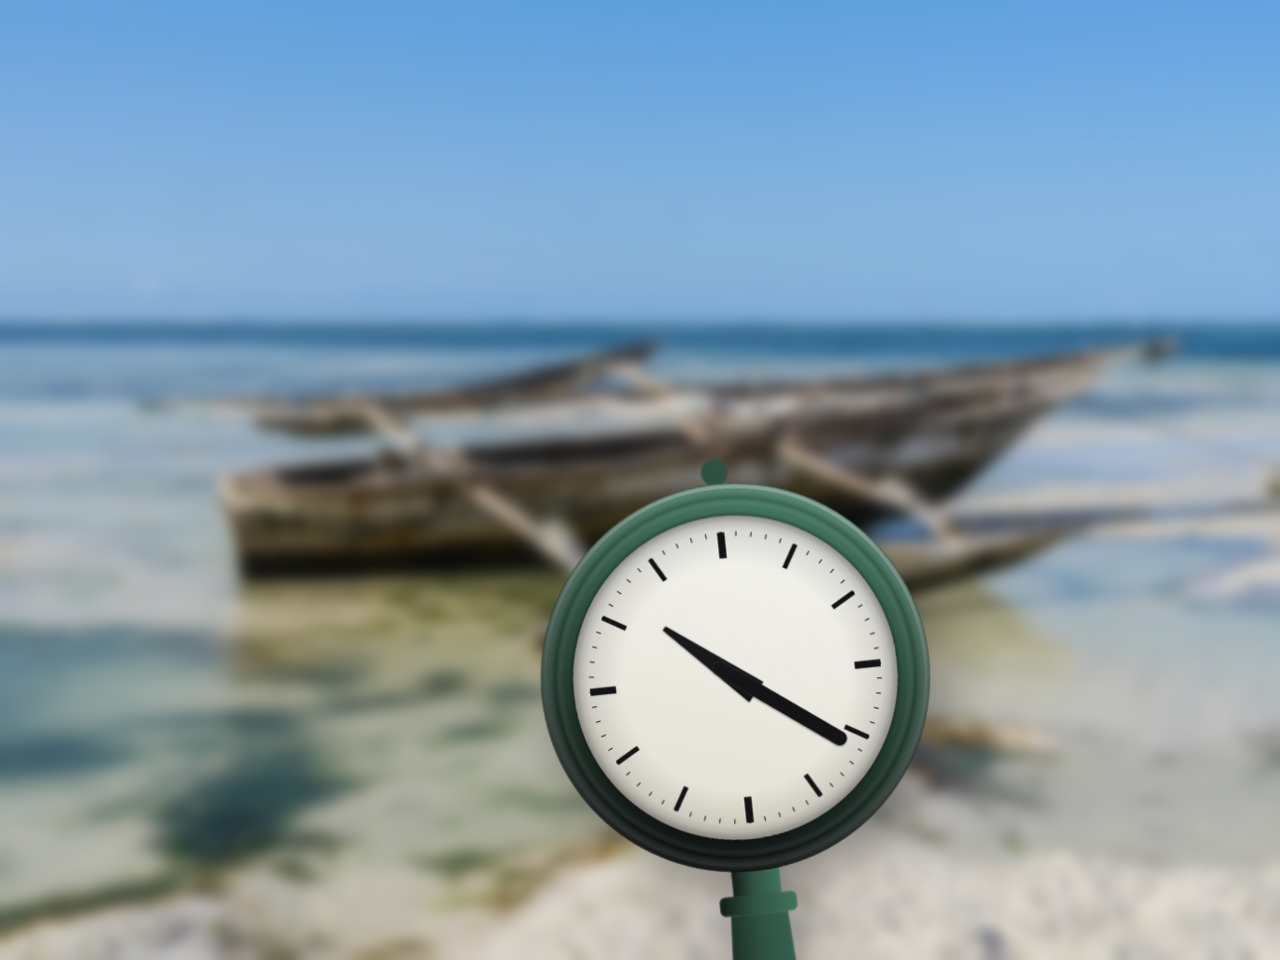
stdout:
h=10 m=21
